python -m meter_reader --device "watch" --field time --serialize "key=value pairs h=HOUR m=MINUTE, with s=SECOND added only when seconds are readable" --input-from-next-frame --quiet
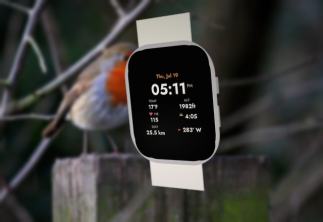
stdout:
h=5 m=11
